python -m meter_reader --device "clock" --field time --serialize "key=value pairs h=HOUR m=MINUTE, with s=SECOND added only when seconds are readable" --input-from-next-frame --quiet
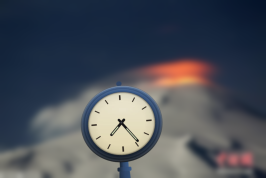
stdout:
h=7 m=24
